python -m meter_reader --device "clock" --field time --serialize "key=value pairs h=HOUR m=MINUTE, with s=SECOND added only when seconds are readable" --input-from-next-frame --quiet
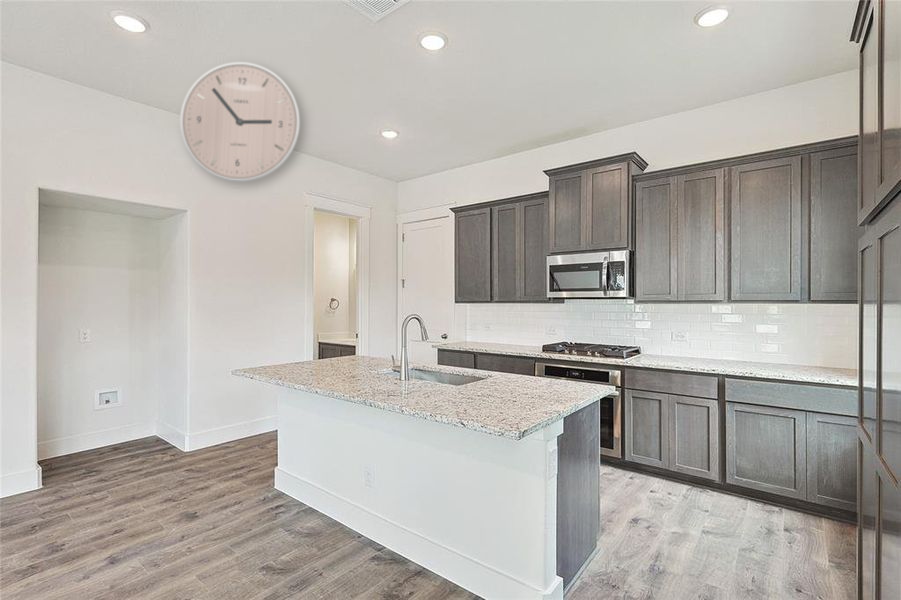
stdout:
h=2 m=53
